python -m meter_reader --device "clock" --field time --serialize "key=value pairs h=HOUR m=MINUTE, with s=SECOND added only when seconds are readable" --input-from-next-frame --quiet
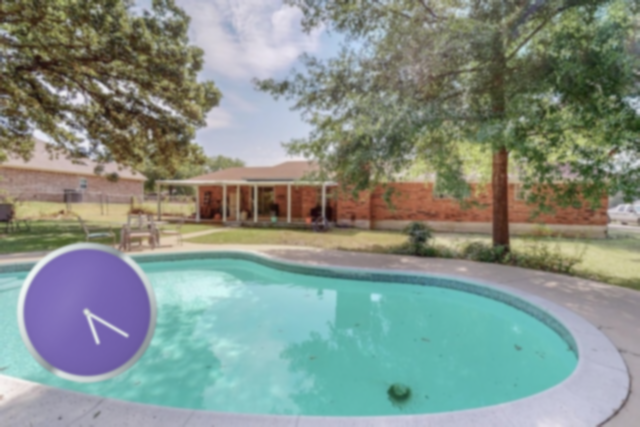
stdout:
h=5 m=20
